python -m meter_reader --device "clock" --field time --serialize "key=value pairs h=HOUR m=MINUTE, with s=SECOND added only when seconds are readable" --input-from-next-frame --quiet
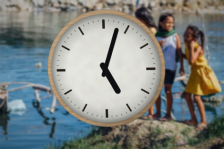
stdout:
h=5 m=3
